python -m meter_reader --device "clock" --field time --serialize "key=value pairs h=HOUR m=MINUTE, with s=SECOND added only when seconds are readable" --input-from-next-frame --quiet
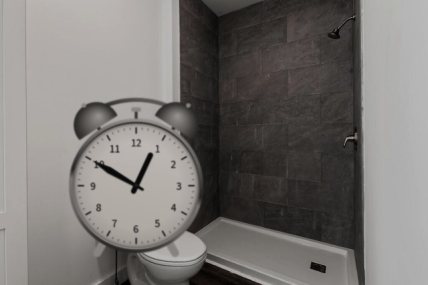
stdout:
h=12 m=50
